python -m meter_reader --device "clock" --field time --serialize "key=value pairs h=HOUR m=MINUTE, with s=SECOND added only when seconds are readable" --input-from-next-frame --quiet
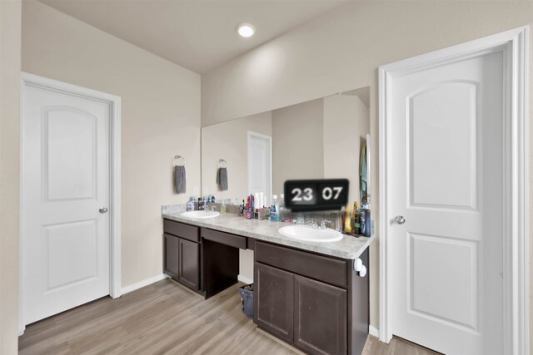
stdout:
h=23 m=7
